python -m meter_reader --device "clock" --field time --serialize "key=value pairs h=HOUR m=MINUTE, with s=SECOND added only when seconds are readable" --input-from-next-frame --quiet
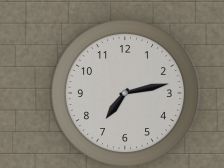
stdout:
h=7 m=13
